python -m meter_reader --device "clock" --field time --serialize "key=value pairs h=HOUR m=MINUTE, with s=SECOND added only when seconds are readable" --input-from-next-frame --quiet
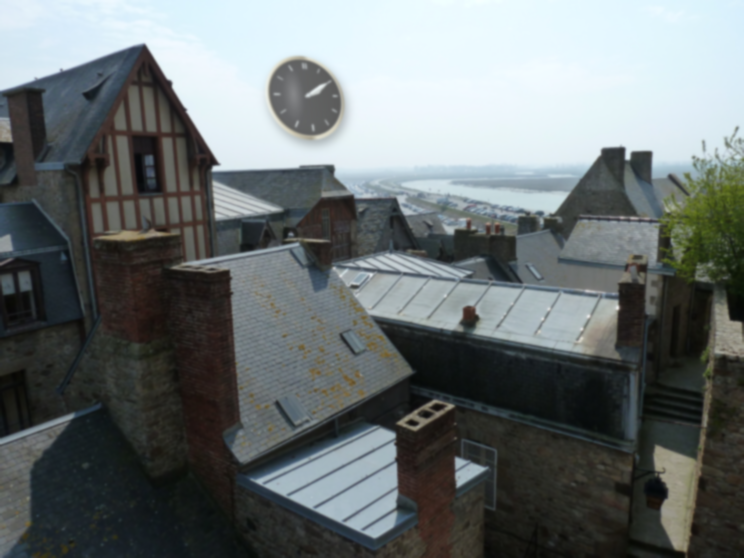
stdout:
h=2 m=10
